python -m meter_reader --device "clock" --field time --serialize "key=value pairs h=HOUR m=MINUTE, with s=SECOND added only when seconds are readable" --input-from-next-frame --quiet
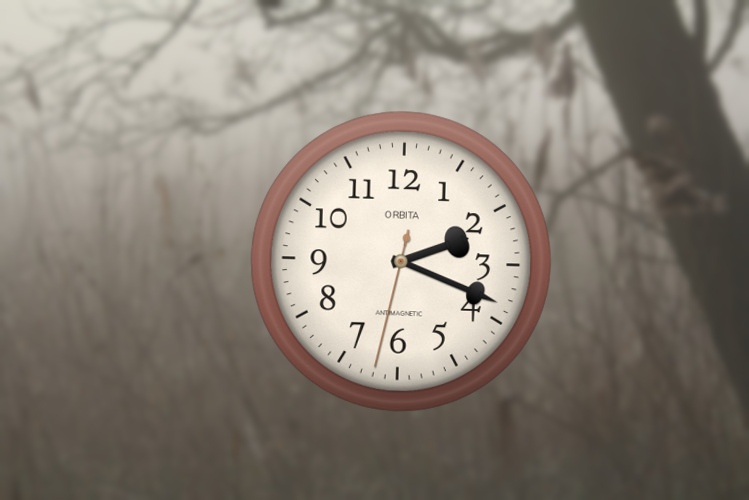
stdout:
h=2 m=18 s=32
